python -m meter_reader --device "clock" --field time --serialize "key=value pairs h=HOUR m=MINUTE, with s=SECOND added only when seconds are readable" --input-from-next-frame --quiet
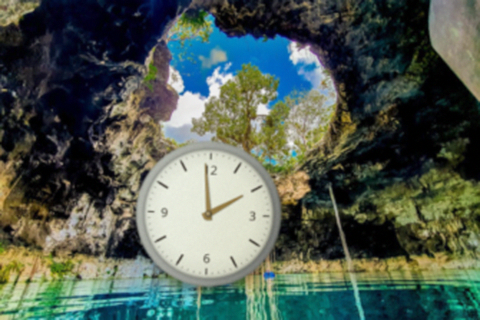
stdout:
h=1 m=59
